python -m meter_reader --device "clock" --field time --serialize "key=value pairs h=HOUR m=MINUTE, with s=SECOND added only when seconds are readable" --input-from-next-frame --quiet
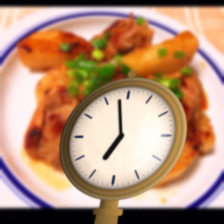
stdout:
h=6 m=58
